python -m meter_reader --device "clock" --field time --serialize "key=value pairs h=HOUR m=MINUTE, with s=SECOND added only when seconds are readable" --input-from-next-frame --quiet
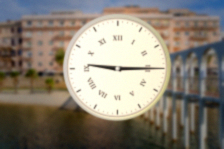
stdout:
h=9 m=15
